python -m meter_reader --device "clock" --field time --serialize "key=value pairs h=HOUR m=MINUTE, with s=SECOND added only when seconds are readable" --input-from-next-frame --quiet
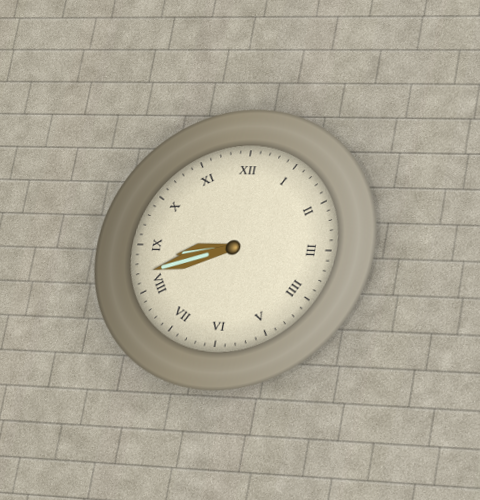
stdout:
h=8 m=42
